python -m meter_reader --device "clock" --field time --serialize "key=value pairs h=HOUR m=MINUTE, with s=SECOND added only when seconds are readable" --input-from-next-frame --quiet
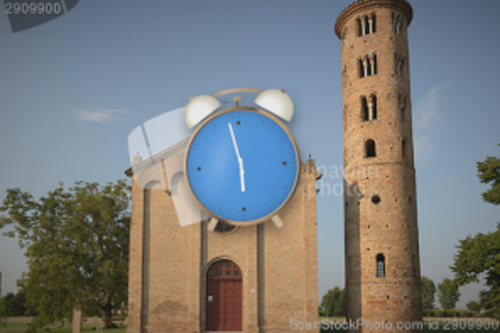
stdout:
h=5 m=58
